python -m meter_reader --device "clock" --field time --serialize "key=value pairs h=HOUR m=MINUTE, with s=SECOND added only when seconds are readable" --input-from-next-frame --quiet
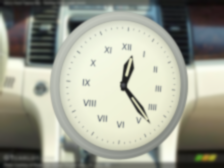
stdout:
h=12 m=23
